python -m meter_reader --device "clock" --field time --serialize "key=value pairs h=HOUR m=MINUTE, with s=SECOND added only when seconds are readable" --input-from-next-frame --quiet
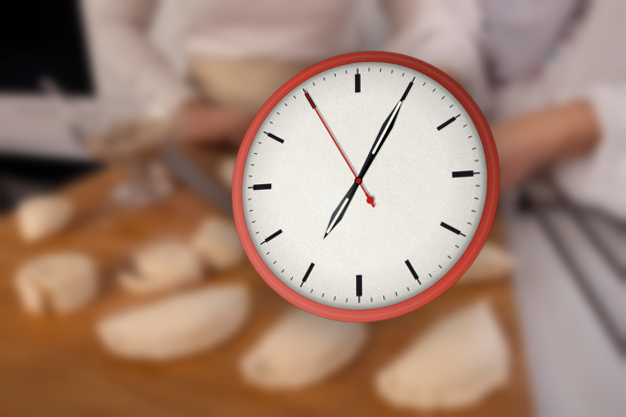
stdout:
h=7 m=4 s=55
